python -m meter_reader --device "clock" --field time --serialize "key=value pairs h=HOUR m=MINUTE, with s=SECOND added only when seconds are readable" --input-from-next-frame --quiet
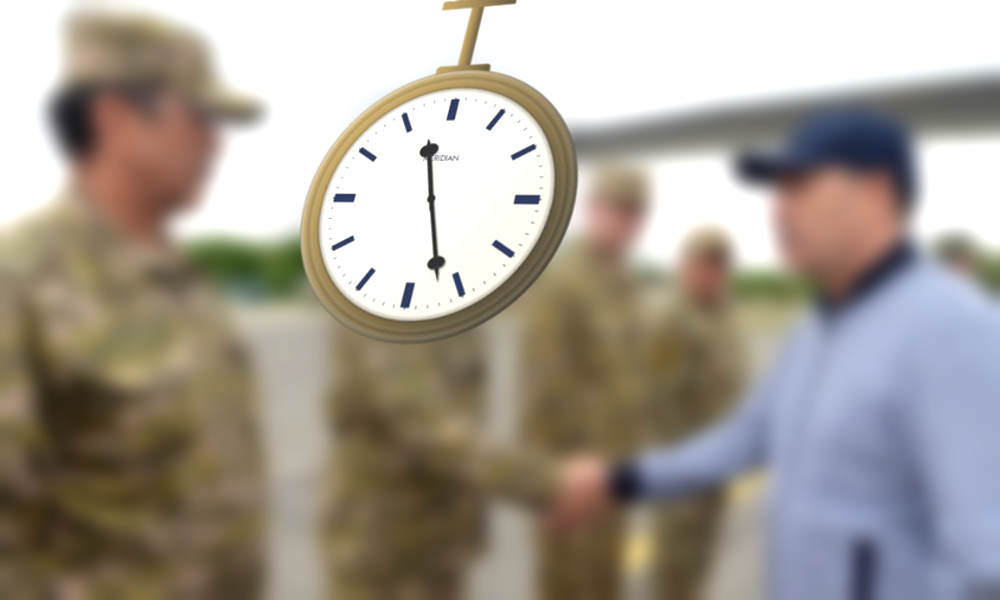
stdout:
h=11 m=27
